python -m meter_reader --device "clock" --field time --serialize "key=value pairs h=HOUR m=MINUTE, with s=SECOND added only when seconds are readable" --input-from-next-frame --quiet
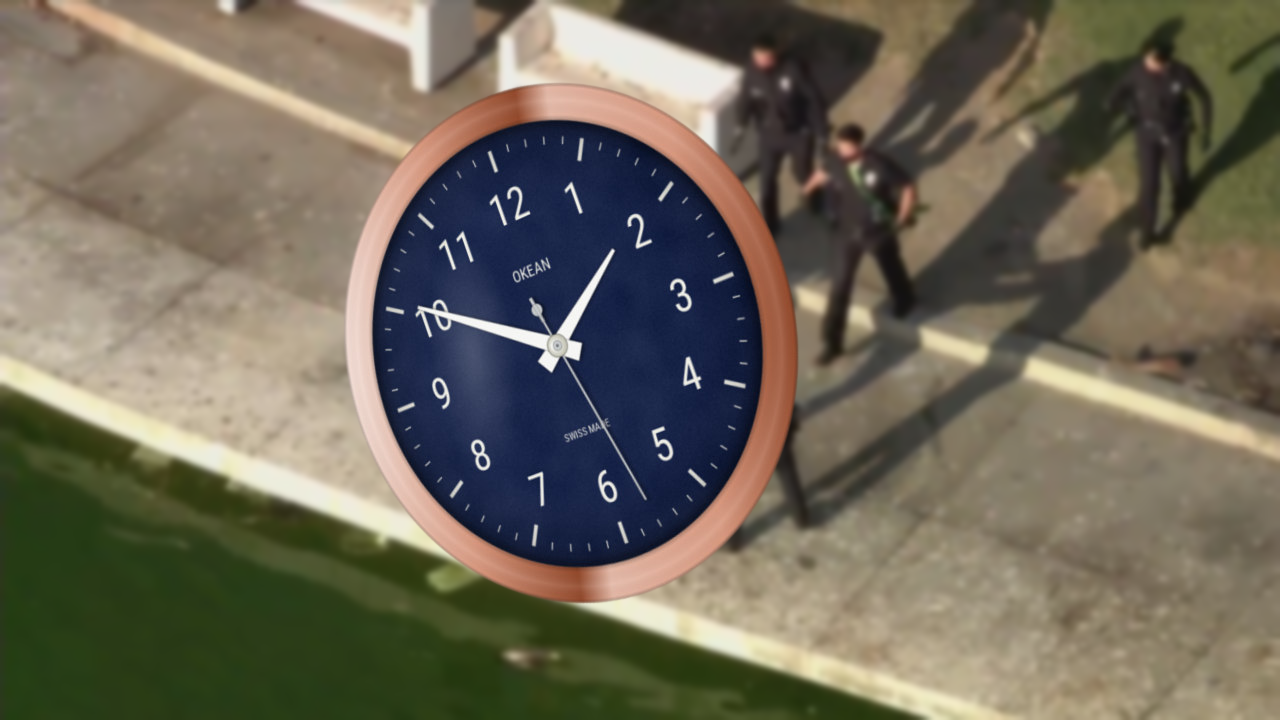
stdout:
h=1 m=50 s=28
